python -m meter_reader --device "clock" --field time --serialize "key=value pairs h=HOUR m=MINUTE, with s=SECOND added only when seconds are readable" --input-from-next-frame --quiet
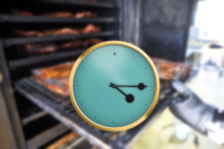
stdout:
h=4 m=15
